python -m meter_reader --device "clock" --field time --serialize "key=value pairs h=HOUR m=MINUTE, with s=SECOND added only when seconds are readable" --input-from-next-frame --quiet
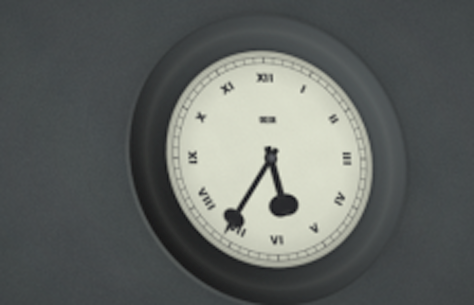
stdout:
h=5 m=36
